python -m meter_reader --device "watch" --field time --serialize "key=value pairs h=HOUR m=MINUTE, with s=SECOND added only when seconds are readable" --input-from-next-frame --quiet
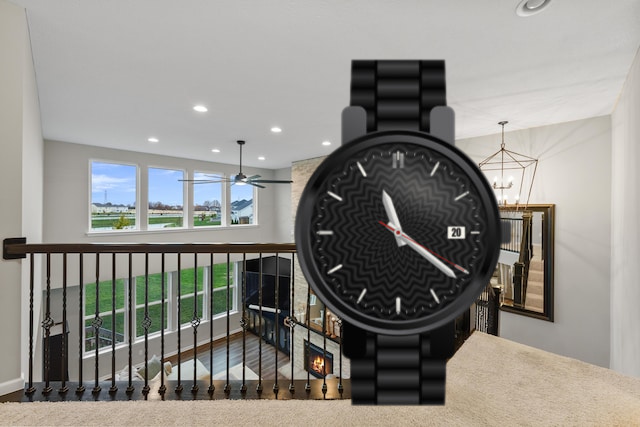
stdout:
h=11 m=21 s=20
